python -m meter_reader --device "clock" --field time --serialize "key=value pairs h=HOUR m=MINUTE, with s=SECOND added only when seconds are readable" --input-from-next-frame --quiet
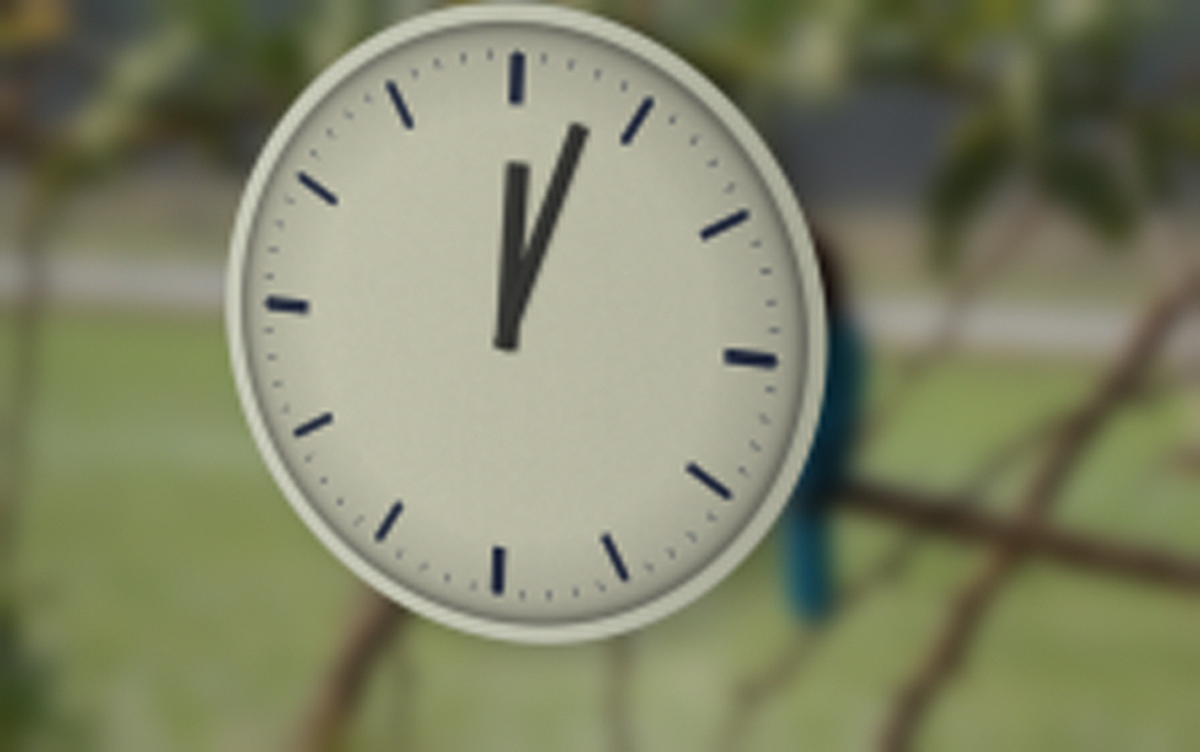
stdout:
h=12 m=3
